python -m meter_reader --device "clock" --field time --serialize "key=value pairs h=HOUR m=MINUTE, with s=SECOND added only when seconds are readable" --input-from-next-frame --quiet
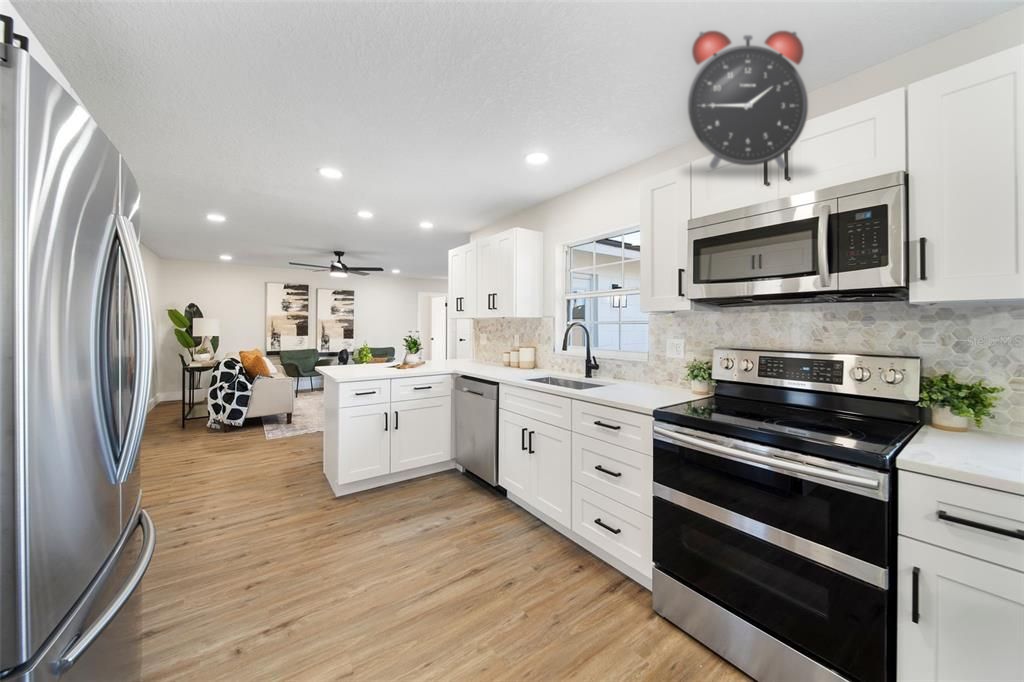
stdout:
h=1 m=45
